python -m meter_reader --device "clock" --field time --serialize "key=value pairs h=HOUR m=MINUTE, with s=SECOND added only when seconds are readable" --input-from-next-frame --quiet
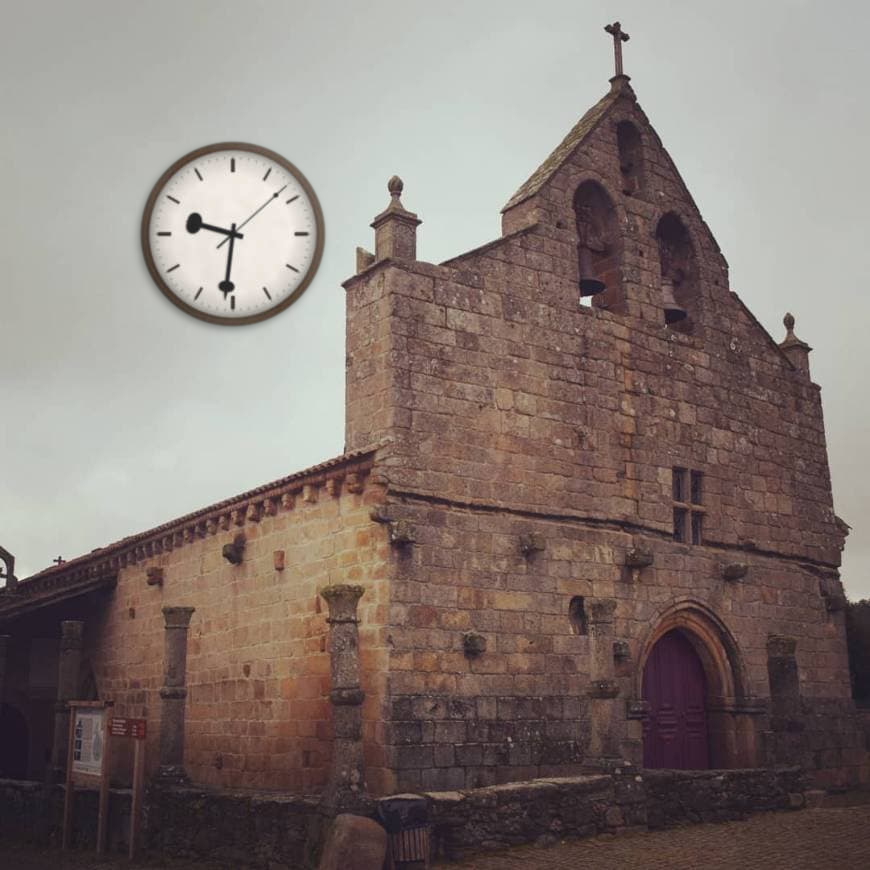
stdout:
h=9 m=31 s=8
